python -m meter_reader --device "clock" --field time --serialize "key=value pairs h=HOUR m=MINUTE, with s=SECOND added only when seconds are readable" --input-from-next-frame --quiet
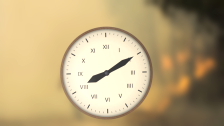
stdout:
h=8 m=10
